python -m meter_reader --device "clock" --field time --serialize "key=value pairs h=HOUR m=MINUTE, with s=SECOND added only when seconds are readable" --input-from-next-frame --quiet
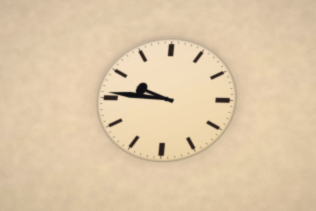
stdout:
h=9 m=46
